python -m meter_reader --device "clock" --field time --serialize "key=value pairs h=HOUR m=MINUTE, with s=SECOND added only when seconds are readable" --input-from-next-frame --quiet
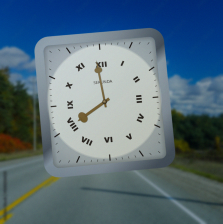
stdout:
h=7 m=59
